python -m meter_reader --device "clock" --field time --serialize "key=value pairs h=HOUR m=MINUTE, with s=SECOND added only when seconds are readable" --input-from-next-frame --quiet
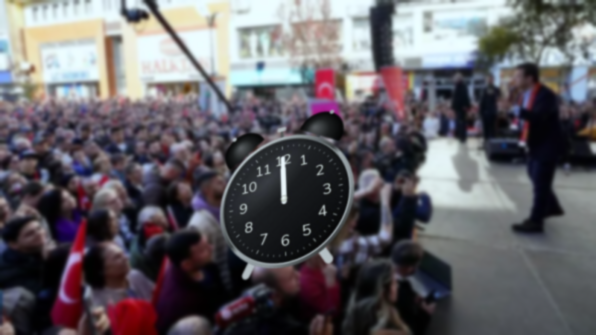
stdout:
h=12 m=0
